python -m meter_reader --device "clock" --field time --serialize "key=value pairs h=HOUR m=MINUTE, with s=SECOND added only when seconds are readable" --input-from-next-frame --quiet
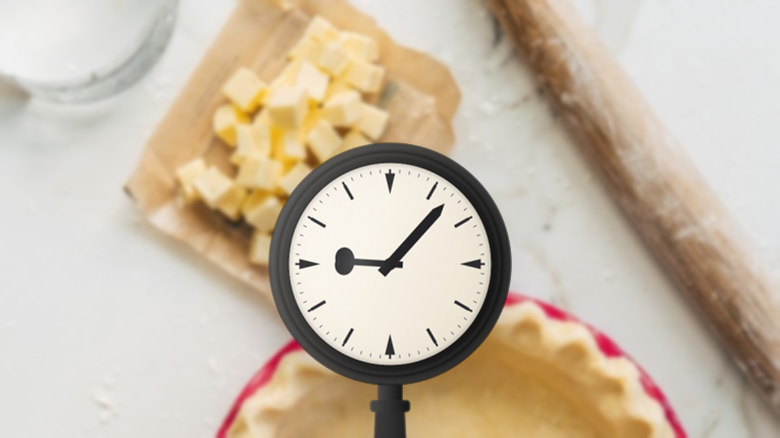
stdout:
h=9 m=7
